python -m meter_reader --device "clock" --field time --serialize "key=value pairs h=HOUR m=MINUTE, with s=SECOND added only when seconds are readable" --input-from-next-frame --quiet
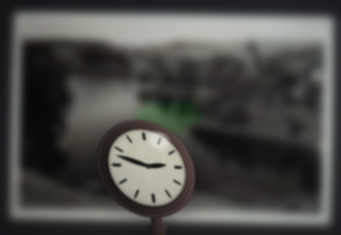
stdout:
h=2 m=48
